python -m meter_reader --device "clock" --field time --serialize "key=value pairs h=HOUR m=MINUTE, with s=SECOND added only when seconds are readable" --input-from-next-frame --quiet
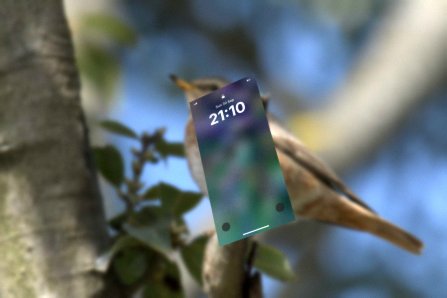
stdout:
h=21 m=10
